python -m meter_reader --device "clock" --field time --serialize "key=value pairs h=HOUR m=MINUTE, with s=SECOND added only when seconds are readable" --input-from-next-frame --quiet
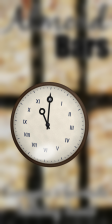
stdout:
h=11 m=0
